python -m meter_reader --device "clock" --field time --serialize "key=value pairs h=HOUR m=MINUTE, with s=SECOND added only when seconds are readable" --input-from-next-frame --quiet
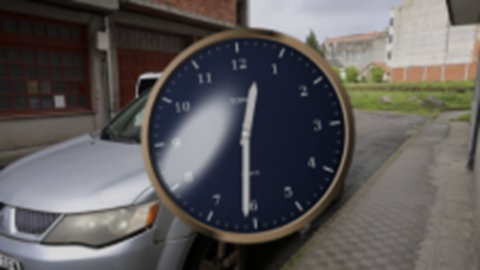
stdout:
h=12 m=31
